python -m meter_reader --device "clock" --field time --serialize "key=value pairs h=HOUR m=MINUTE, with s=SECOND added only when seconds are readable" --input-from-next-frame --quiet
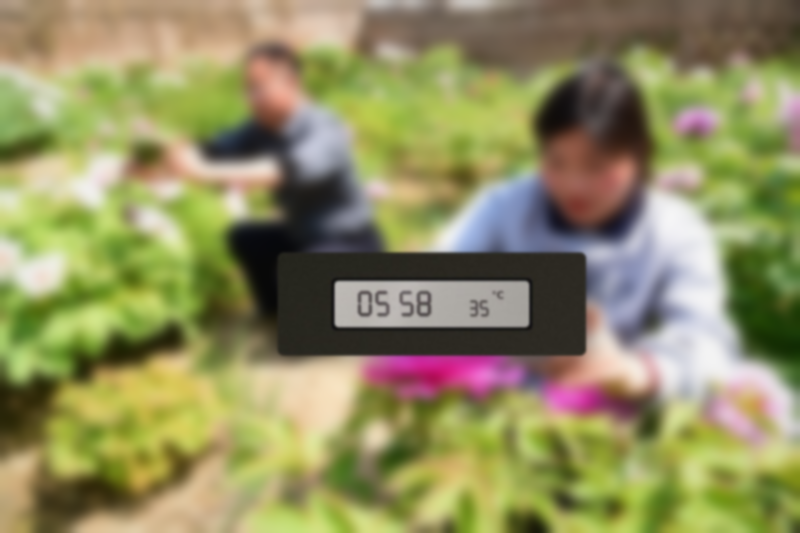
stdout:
h=5 m=58
